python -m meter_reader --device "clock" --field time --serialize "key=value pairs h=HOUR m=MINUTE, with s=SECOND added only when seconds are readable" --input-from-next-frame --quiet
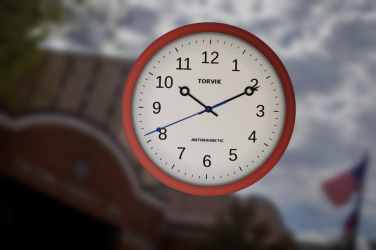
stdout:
h=10 m=10 s=41
